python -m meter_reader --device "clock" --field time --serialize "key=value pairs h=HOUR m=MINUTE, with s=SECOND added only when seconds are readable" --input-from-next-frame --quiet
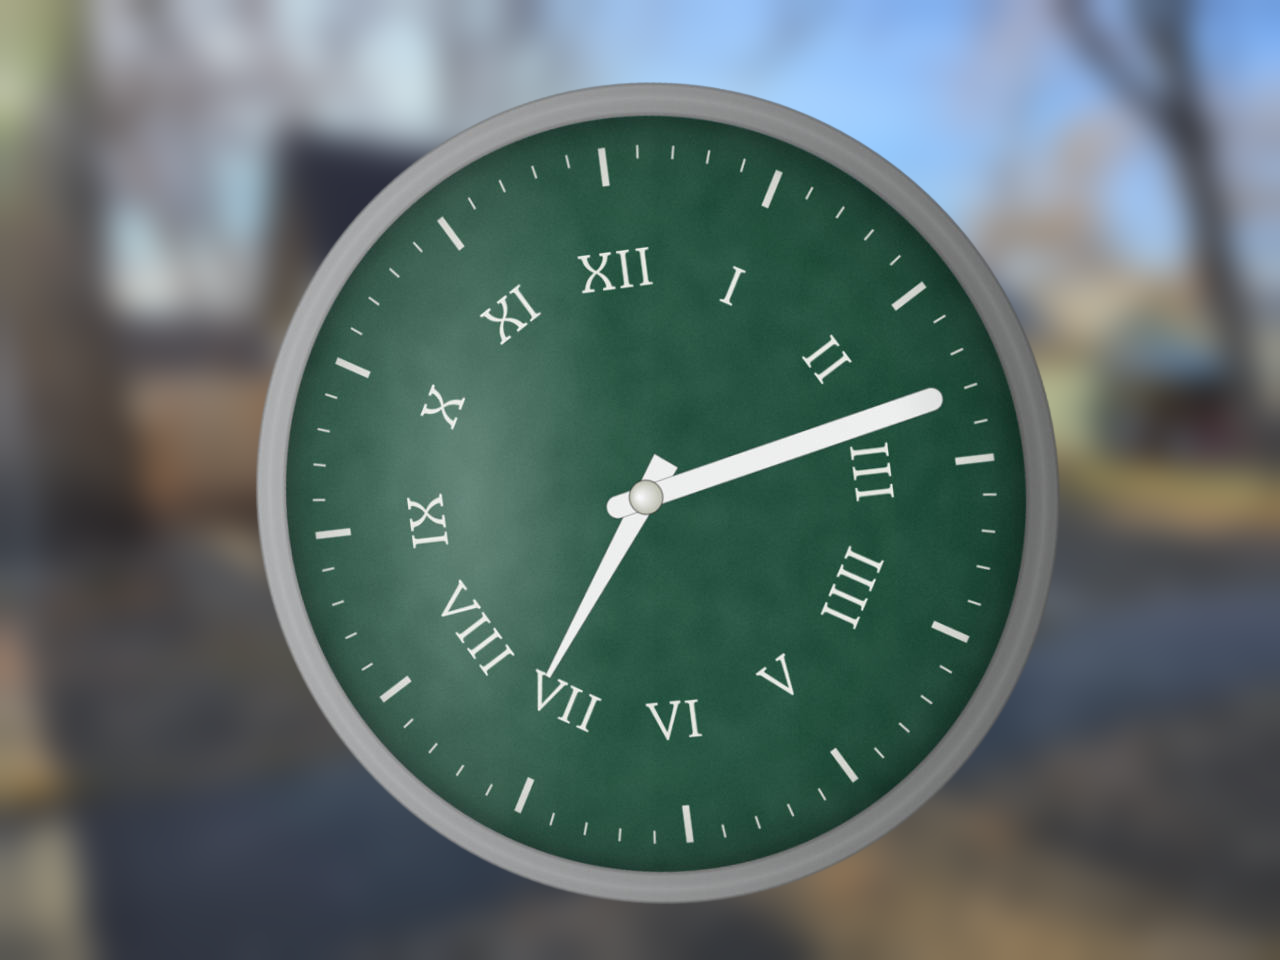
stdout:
h=7 m=13
